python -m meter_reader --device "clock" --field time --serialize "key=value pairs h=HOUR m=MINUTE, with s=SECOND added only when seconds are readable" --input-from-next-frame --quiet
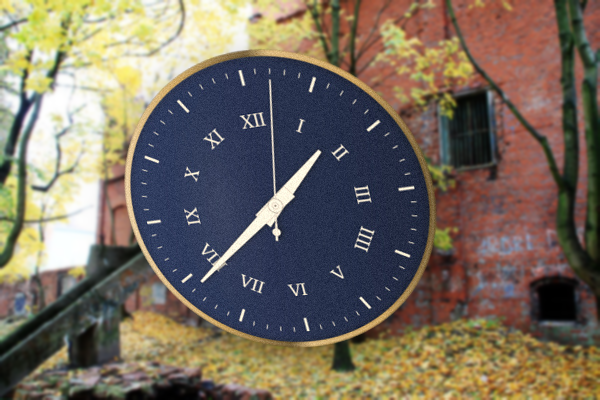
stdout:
h=1 m=39 s=2
